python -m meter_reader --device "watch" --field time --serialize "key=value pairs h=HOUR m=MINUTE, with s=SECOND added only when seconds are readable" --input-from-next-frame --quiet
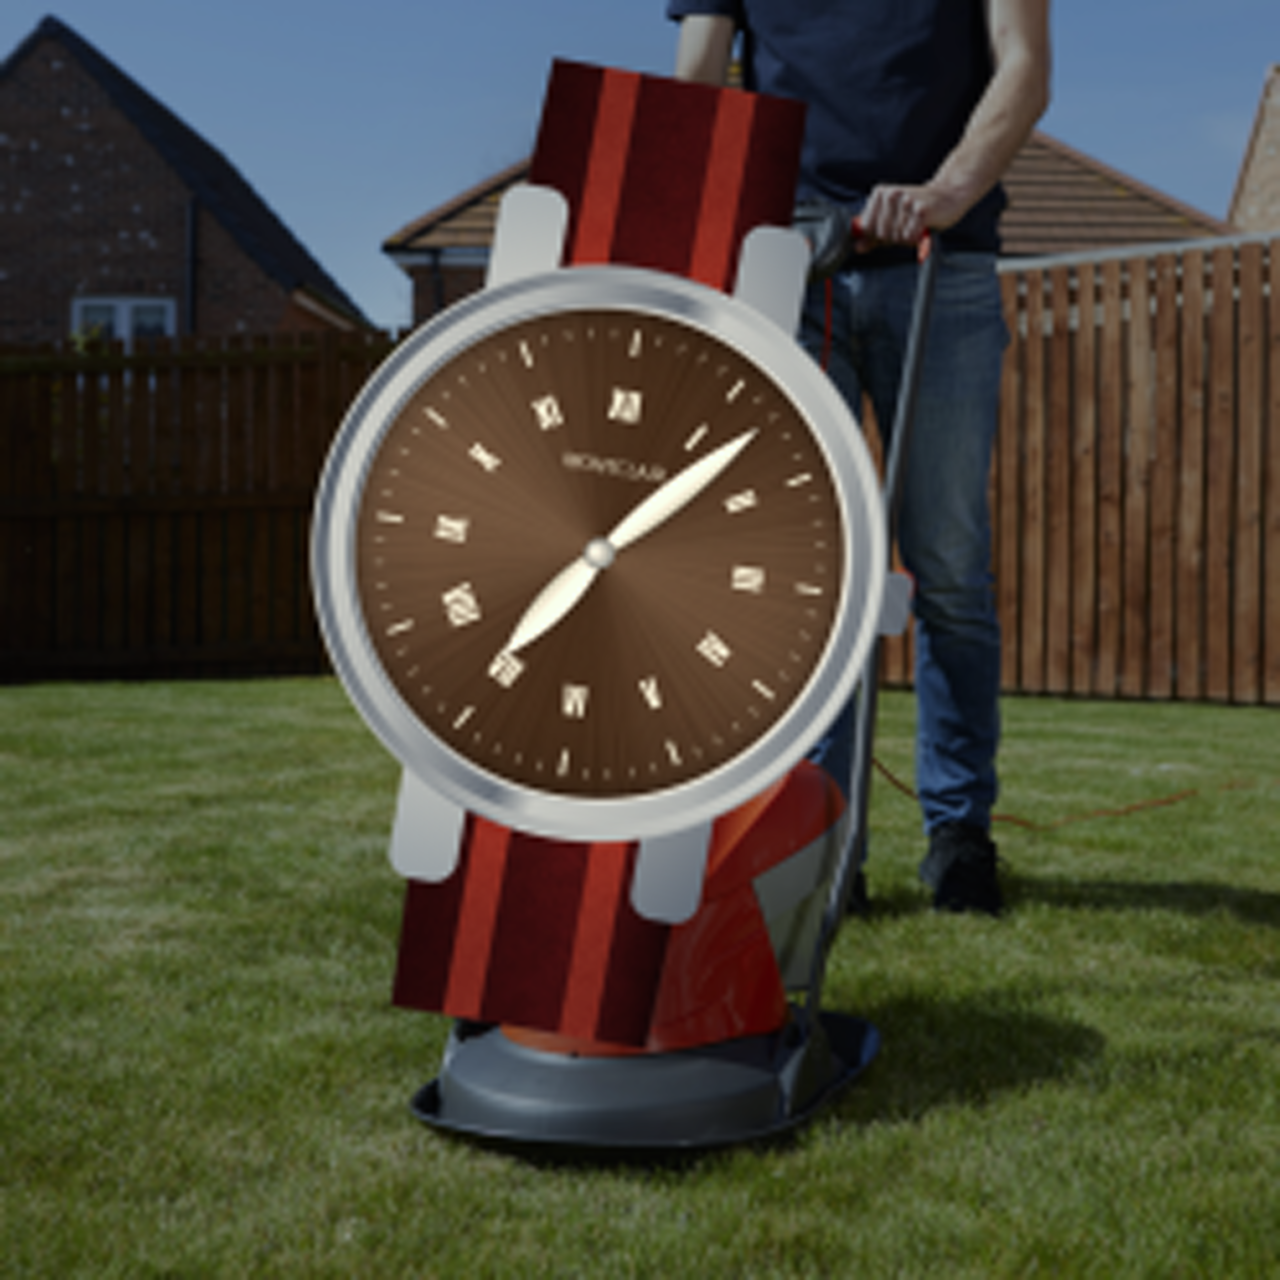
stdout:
h=7 m=7
